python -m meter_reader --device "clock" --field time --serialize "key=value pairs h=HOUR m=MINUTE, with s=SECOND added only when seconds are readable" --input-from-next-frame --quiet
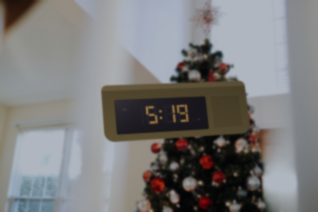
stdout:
h=5 m=19
